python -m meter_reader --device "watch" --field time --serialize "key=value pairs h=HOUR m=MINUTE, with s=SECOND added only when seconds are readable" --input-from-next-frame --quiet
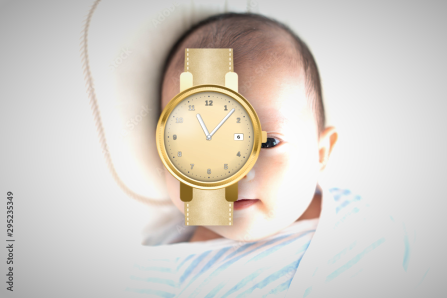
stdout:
h=11 m=7
